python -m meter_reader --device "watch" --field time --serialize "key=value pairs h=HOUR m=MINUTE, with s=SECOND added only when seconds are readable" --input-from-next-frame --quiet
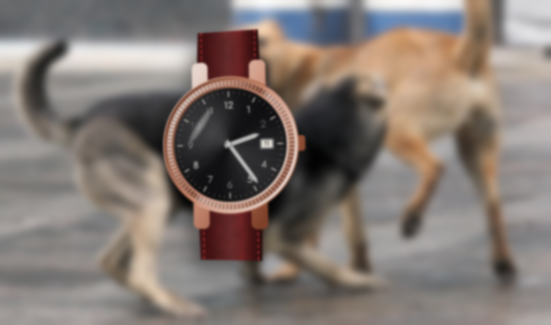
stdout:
h=2 m=24
